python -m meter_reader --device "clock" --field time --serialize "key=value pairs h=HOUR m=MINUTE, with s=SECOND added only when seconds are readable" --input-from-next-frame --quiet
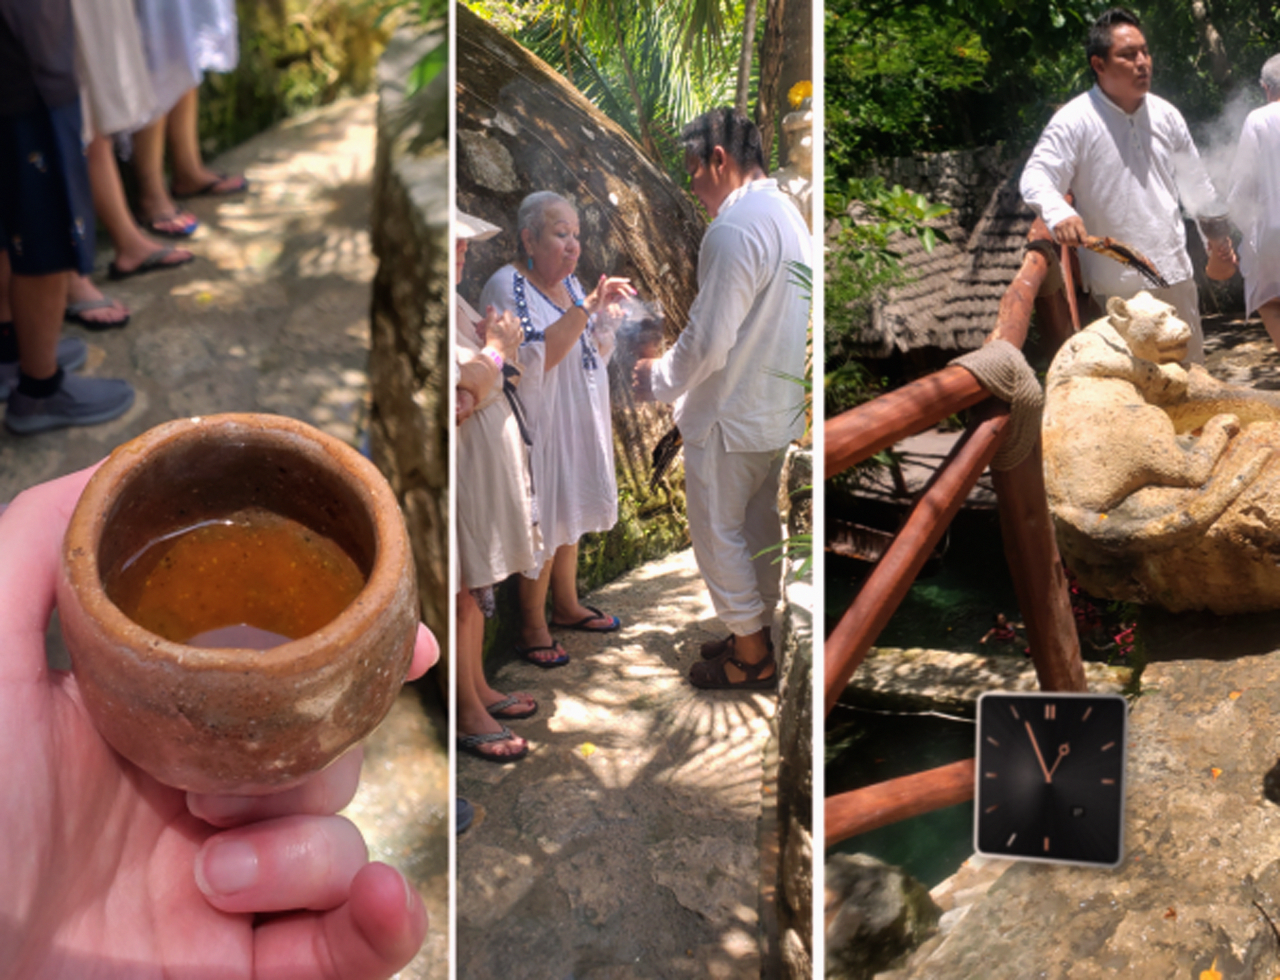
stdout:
h=12 m=56
